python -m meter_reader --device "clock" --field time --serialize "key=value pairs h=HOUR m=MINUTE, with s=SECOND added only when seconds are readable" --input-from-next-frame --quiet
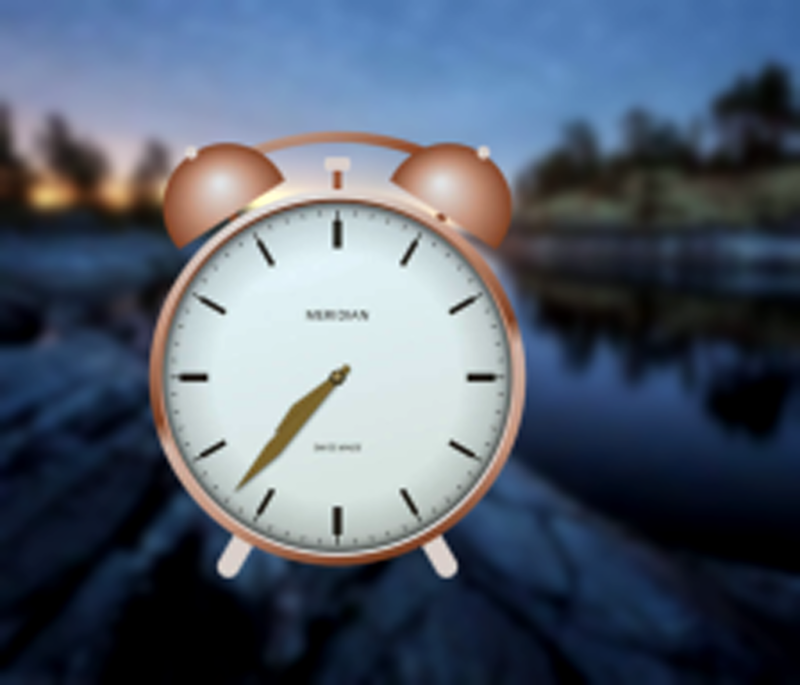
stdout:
h=7 m=37
